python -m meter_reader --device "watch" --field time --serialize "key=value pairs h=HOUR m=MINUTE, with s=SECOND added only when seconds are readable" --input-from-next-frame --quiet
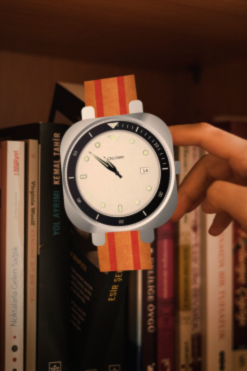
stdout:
h=10 m=52
